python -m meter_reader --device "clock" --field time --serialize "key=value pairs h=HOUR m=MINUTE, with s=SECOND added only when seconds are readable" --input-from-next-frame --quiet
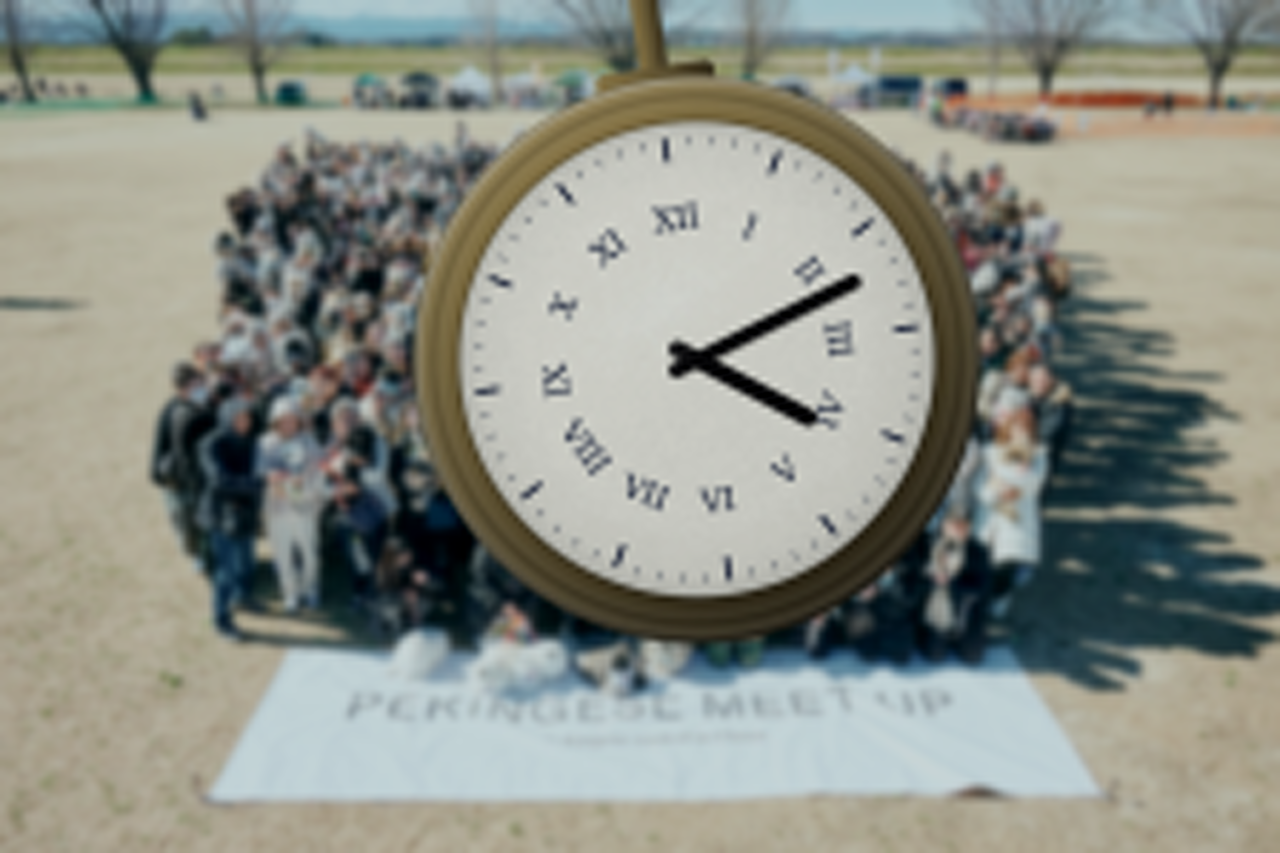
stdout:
h=4 m=12
